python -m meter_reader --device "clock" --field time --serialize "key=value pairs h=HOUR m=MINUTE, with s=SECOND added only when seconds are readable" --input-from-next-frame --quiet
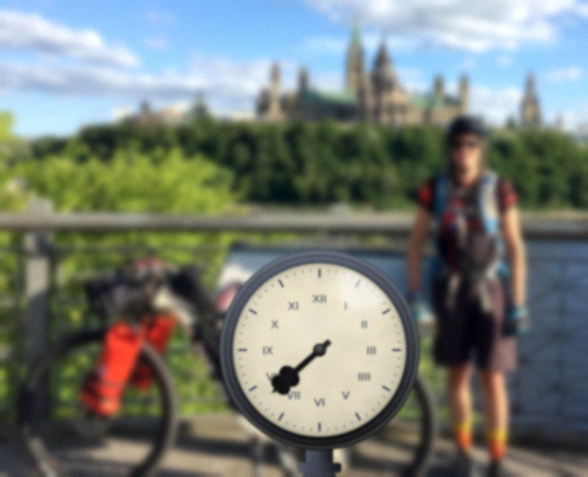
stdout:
h=7 m=38
